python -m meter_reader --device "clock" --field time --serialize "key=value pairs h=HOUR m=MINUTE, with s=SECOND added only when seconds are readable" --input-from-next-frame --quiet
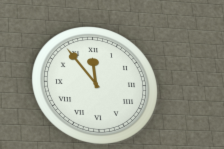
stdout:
h=11 m=54
